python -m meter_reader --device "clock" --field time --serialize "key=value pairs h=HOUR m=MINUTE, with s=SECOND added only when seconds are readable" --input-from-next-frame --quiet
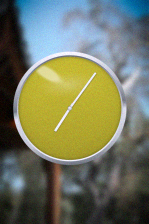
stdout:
h=7 m=6
